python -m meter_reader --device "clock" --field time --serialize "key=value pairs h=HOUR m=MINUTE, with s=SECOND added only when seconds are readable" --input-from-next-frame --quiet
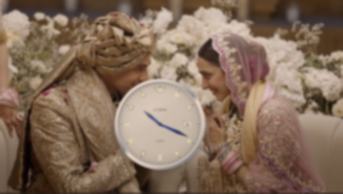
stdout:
h=10 m=19
